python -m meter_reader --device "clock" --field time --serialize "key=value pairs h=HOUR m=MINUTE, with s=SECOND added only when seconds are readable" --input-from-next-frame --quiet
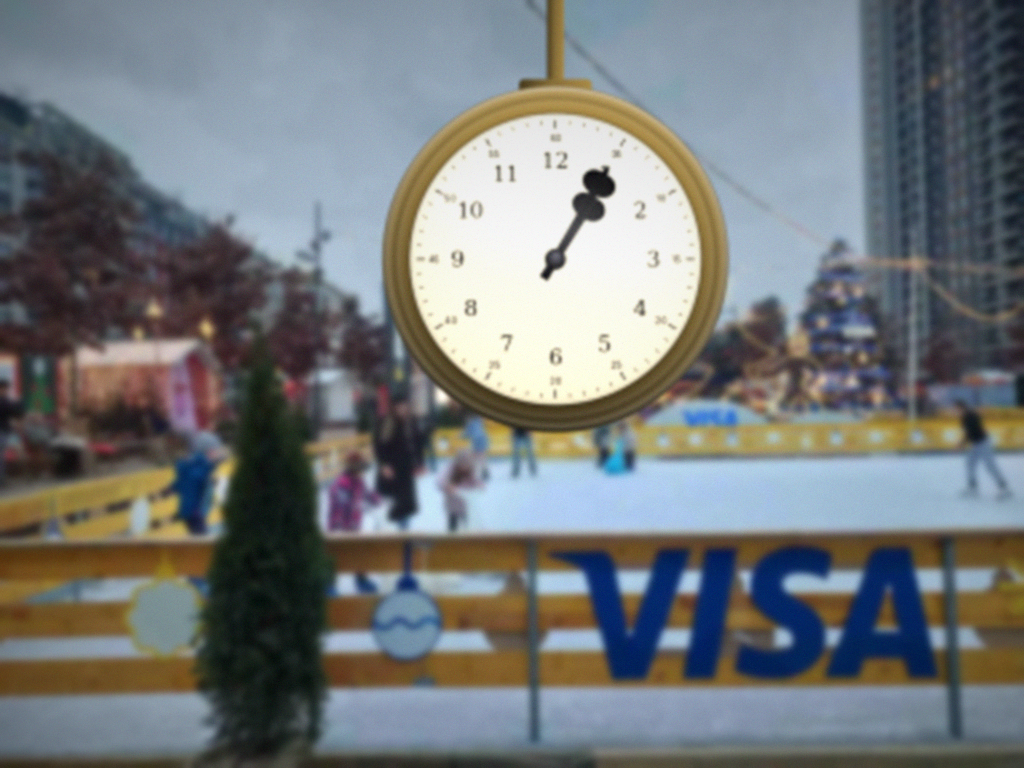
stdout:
h=1 m=5
